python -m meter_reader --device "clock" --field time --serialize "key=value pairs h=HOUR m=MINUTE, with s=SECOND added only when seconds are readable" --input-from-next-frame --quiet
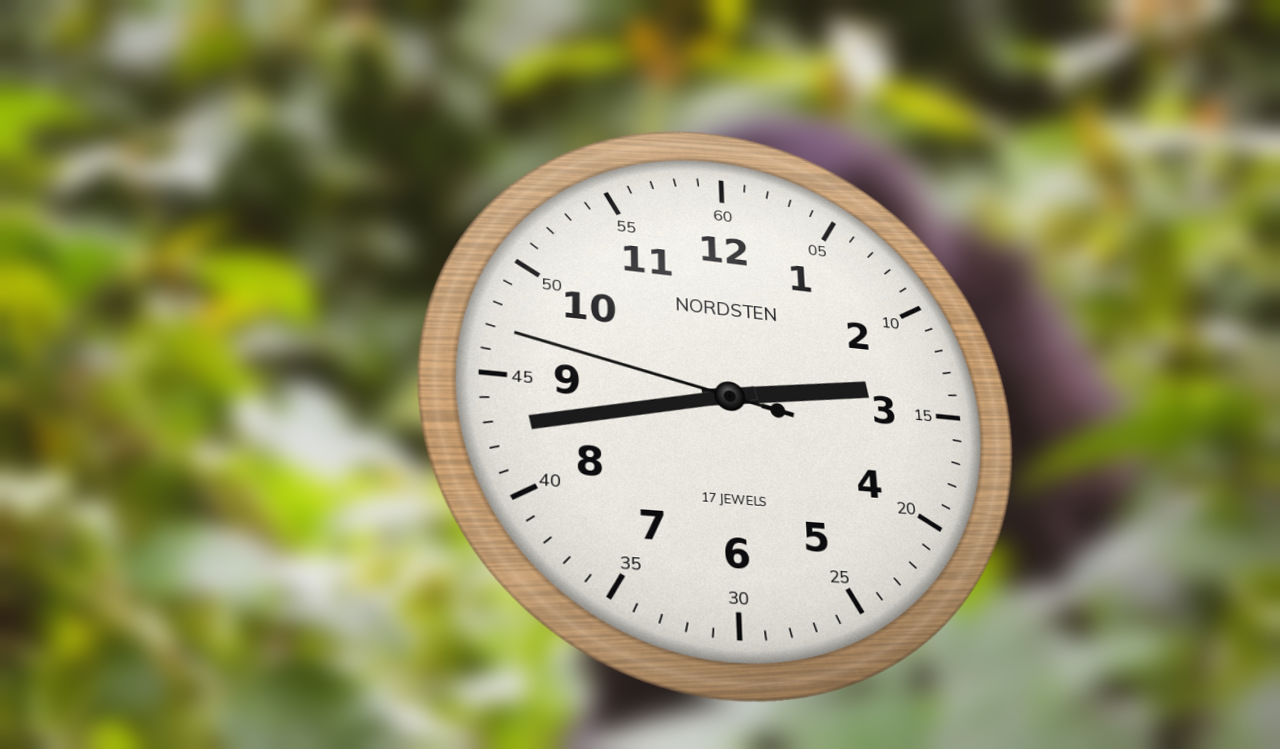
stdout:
h=2 m=42 s=47
